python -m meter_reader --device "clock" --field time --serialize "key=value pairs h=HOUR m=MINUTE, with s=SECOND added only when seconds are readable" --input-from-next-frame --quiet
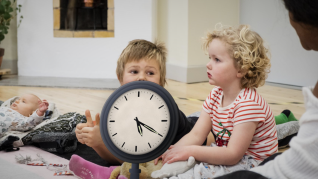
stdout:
h=5 m=20
